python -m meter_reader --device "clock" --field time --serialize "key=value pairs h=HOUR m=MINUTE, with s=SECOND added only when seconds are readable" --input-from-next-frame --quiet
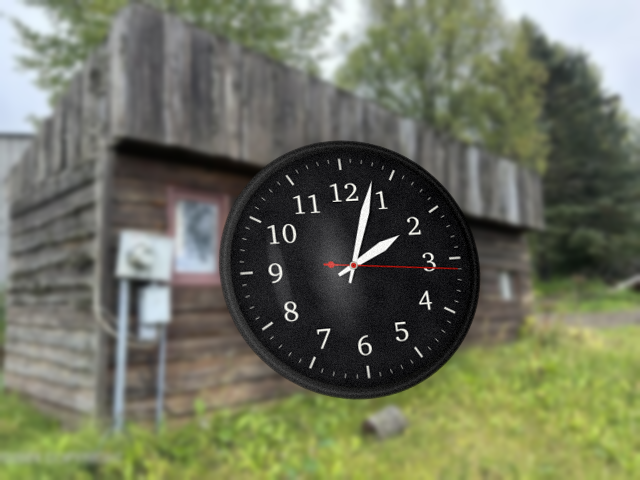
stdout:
h=2 m=3 s=16
